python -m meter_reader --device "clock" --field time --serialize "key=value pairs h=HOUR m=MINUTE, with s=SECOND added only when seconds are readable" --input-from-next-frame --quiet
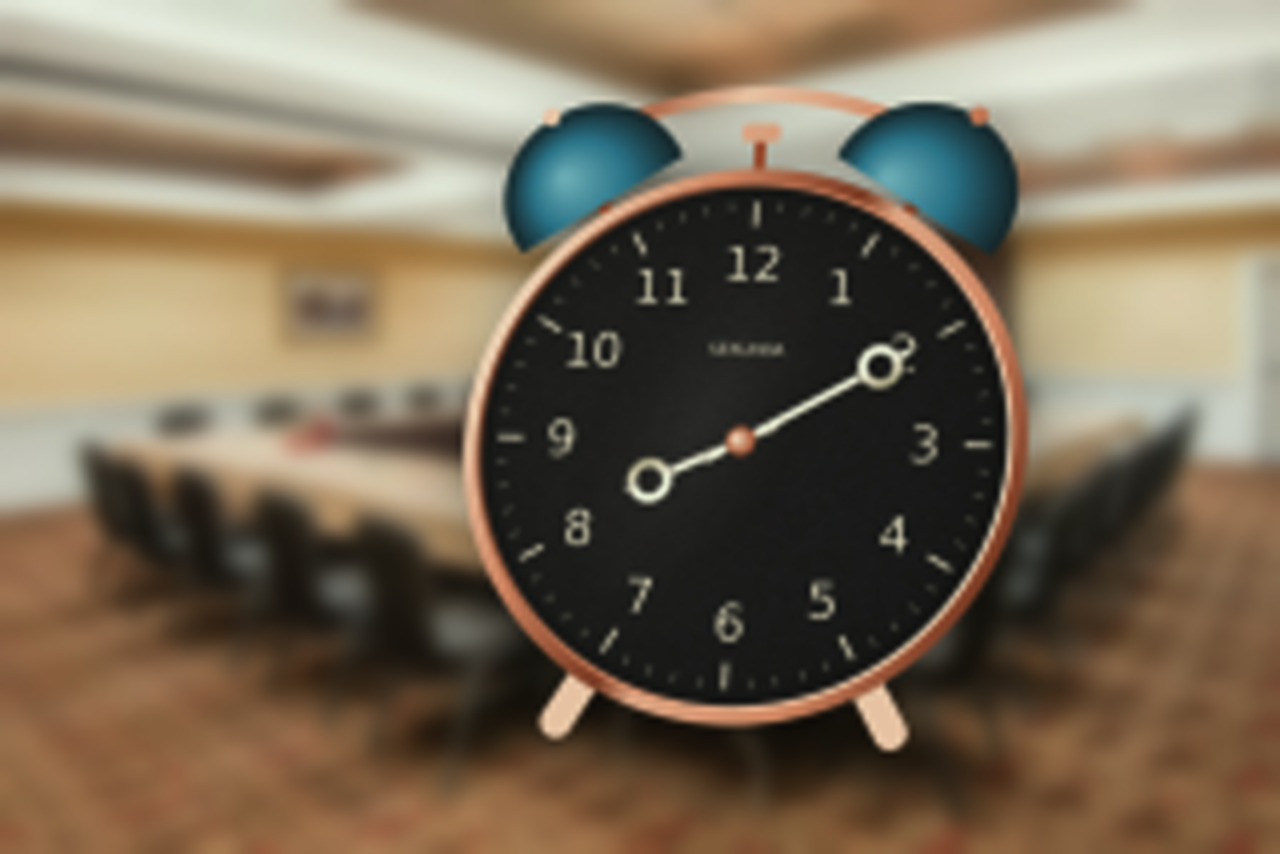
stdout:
h=8 m=10
